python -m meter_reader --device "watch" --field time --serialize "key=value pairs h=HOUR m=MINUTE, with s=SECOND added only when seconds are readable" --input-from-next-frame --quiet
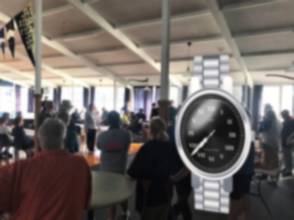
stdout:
h=7 m=38
